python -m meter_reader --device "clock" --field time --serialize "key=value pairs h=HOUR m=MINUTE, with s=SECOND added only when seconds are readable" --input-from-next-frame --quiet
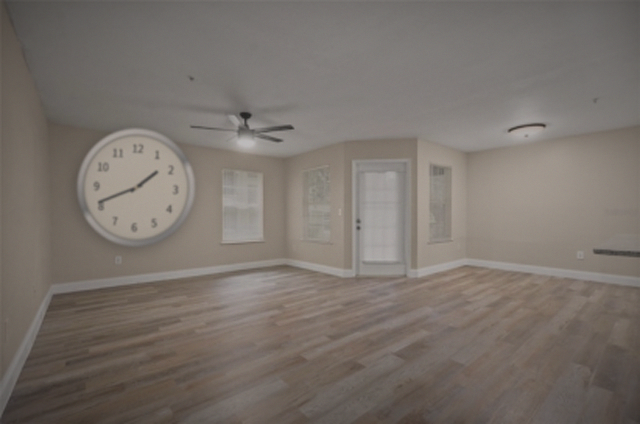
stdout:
h=1 m=41
